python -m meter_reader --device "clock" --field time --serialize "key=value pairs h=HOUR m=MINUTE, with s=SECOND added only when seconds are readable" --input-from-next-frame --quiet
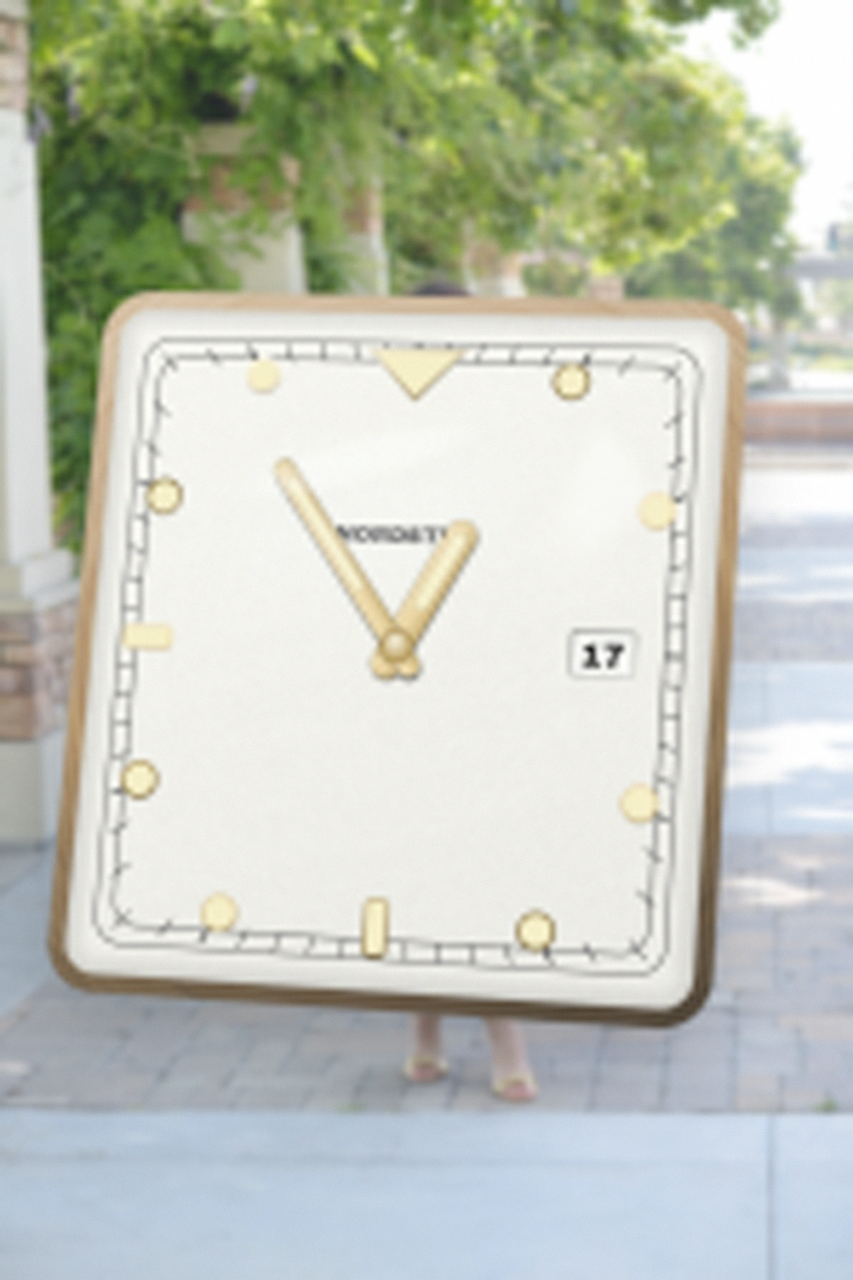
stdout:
h=12 m=54
